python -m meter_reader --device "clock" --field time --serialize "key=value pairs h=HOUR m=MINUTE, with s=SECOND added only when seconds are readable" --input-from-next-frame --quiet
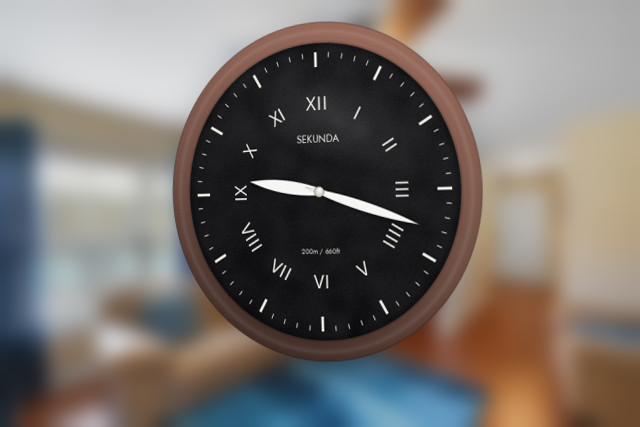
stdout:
h=9 m=18
